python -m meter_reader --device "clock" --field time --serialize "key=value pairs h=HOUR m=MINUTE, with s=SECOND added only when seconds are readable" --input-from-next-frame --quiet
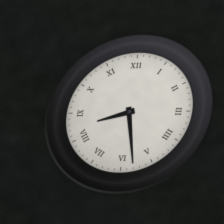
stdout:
h=8 m=28
